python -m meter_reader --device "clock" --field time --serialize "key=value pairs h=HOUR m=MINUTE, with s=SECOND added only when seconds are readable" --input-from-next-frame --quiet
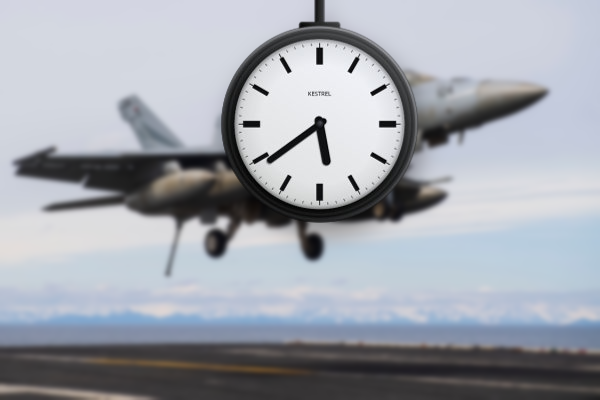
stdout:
h=5 m=39
